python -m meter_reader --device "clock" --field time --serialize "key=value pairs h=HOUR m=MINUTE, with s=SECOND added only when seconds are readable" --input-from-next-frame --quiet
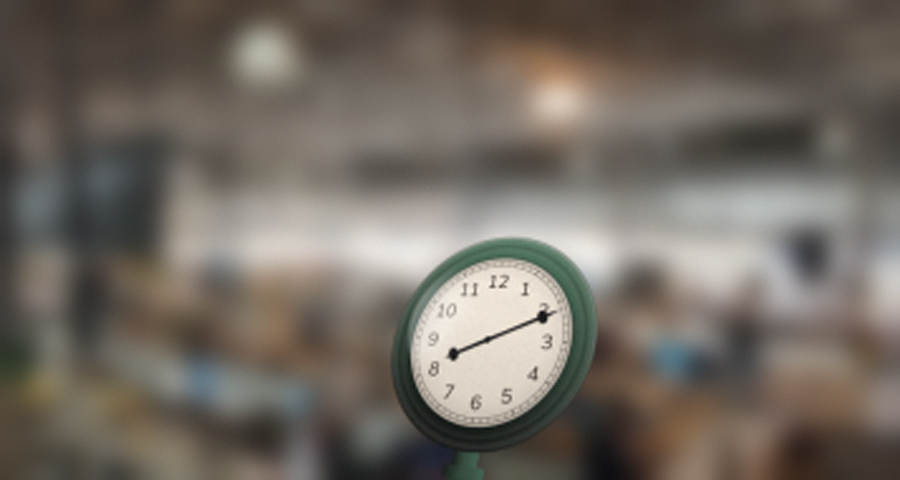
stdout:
h=8 m=11
